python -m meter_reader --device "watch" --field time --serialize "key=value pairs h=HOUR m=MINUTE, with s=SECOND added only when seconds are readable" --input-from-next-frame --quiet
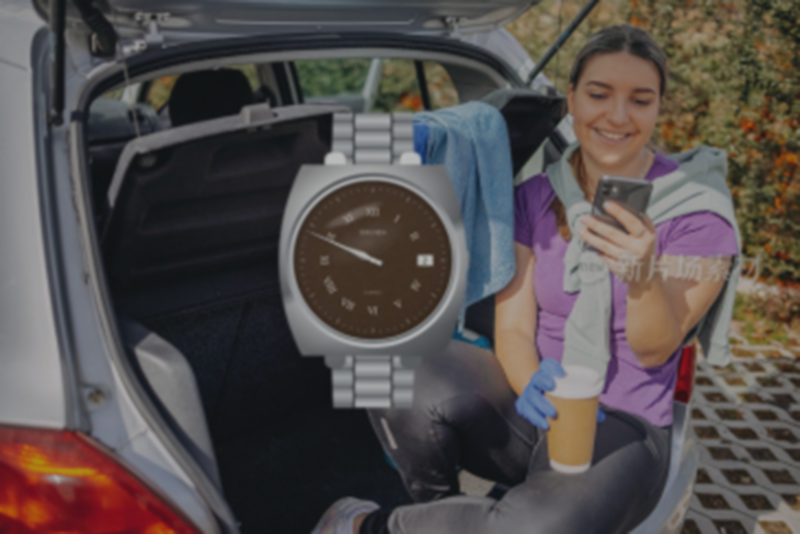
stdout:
h=9 m=49
